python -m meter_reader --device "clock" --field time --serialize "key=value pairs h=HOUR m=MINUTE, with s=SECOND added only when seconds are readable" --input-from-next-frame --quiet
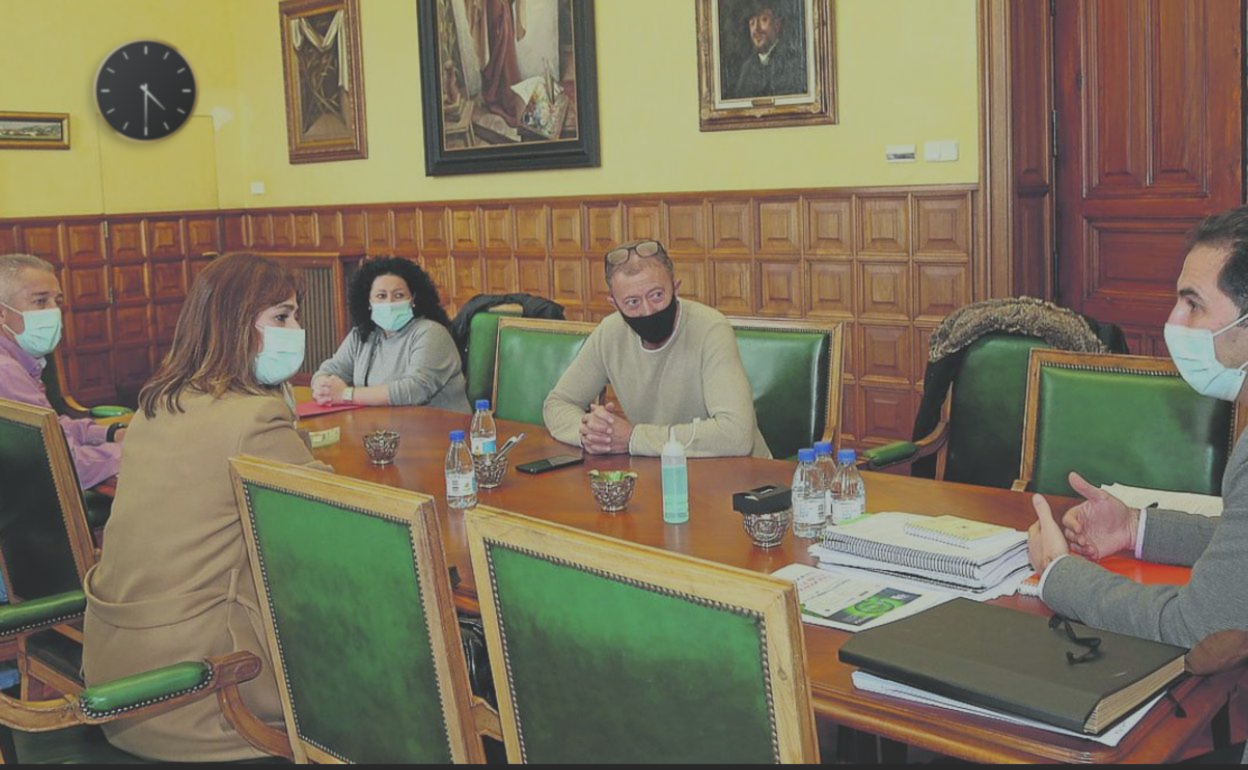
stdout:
h=4 m=30
